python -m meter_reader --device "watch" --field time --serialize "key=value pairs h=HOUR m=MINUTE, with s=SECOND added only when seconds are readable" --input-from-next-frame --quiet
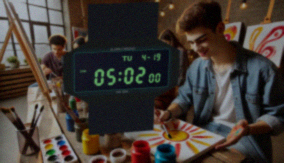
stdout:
h=5 m=2 s=0
